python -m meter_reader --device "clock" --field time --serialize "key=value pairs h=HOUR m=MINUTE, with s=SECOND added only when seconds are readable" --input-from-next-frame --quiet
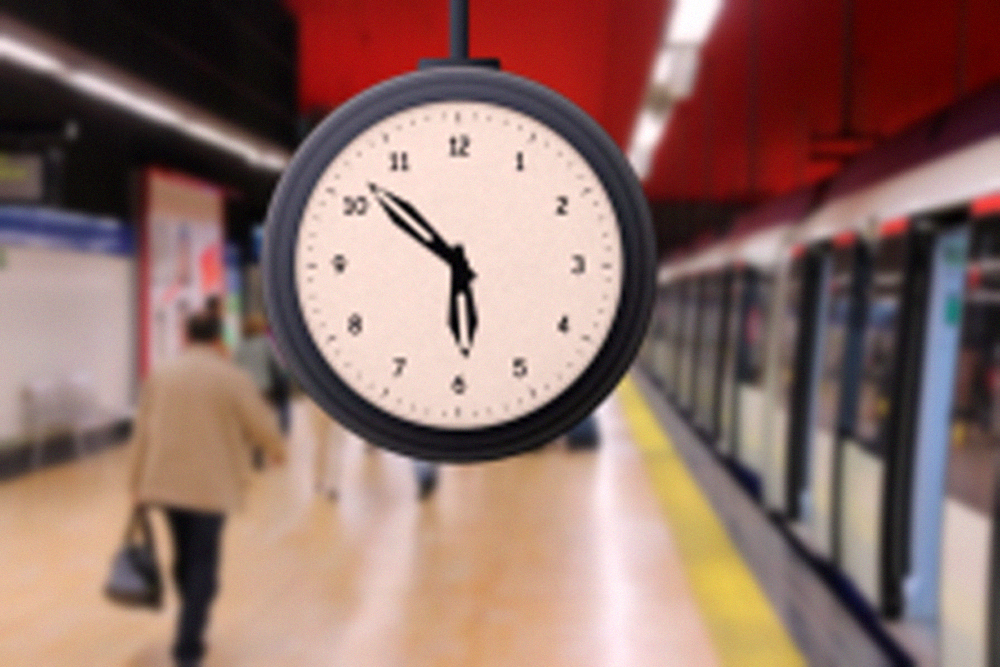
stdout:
h=5 m=52
